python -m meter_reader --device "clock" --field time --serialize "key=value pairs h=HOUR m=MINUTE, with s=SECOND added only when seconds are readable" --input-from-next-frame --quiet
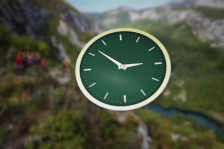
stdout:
h=2 m=52
